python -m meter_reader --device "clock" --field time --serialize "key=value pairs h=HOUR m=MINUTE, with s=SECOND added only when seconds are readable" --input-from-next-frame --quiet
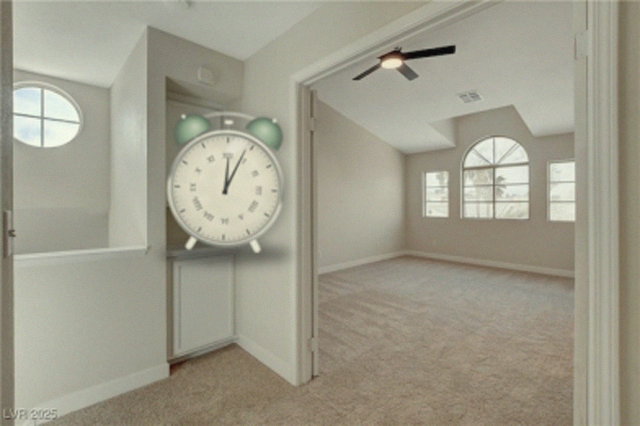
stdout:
h=12 m=4
